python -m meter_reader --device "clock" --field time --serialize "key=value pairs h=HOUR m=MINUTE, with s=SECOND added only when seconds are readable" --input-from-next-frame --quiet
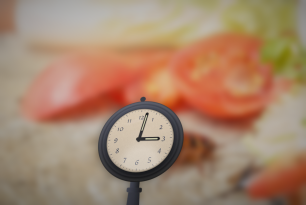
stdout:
h=3 m=2
